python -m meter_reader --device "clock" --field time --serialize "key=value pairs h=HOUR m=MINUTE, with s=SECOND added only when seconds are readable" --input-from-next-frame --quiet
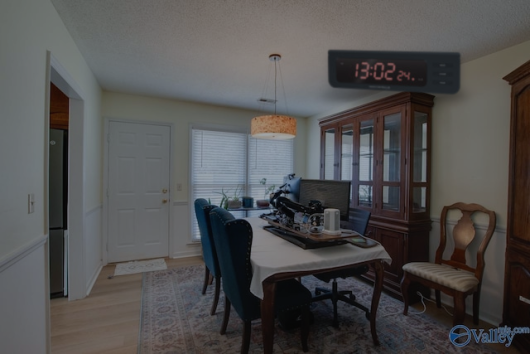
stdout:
h=13 m=2 s=24
